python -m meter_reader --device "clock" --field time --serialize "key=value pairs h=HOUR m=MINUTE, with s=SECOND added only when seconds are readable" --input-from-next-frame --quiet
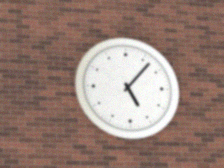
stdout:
h=5 m=7
